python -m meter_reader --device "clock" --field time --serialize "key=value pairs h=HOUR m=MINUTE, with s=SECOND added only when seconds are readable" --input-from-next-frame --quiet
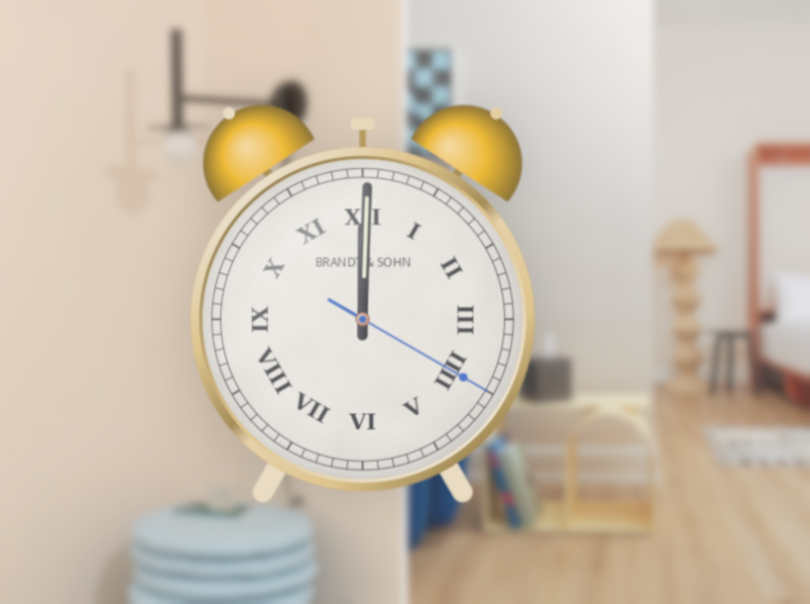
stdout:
h=12 m=0 s=20
